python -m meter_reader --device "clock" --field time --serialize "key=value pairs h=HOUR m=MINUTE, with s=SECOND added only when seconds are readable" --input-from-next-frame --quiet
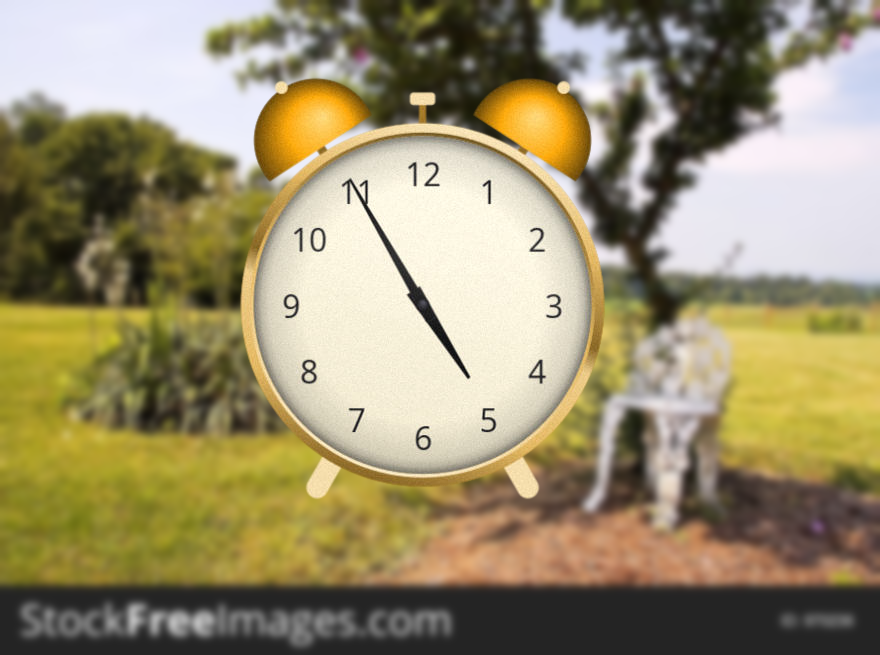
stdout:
h=4 m=55
